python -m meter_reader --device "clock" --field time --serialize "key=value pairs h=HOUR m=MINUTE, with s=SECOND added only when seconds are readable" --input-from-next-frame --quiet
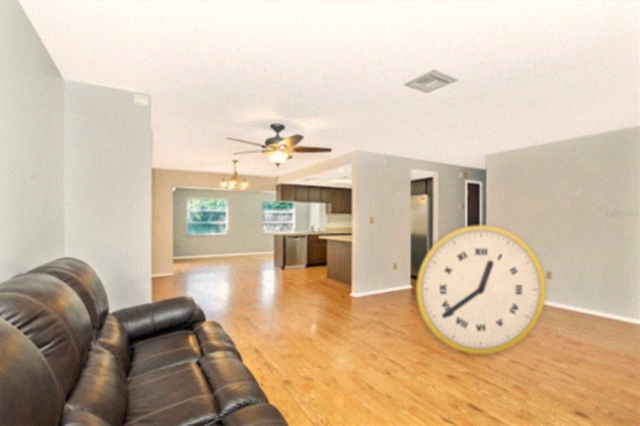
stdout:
h=12 m=39
